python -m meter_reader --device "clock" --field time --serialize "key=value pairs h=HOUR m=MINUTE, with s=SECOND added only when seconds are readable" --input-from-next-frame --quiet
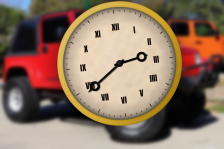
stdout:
h=2 m=39
